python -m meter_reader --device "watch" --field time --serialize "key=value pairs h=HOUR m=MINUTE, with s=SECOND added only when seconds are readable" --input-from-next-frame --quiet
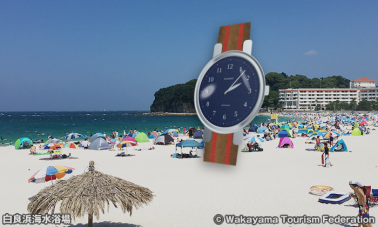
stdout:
h=2 m=7
